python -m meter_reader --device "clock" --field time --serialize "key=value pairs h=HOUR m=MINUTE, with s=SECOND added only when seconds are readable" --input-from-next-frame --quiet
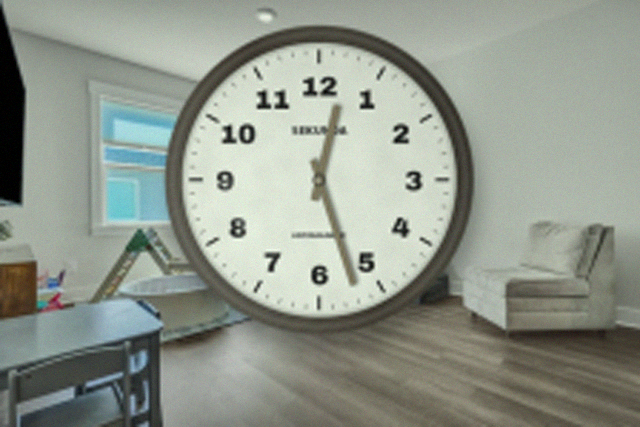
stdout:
h=12 m=27
